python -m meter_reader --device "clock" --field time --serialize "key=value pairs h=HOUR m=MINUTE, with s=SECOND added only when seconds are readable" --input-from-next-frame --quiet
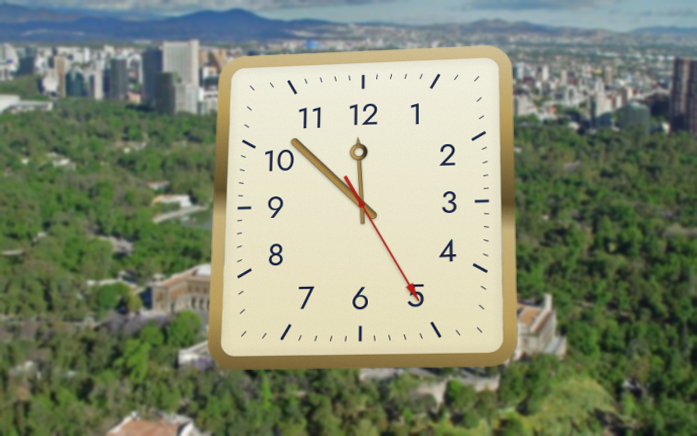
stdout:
h=11 m=52 s=25
